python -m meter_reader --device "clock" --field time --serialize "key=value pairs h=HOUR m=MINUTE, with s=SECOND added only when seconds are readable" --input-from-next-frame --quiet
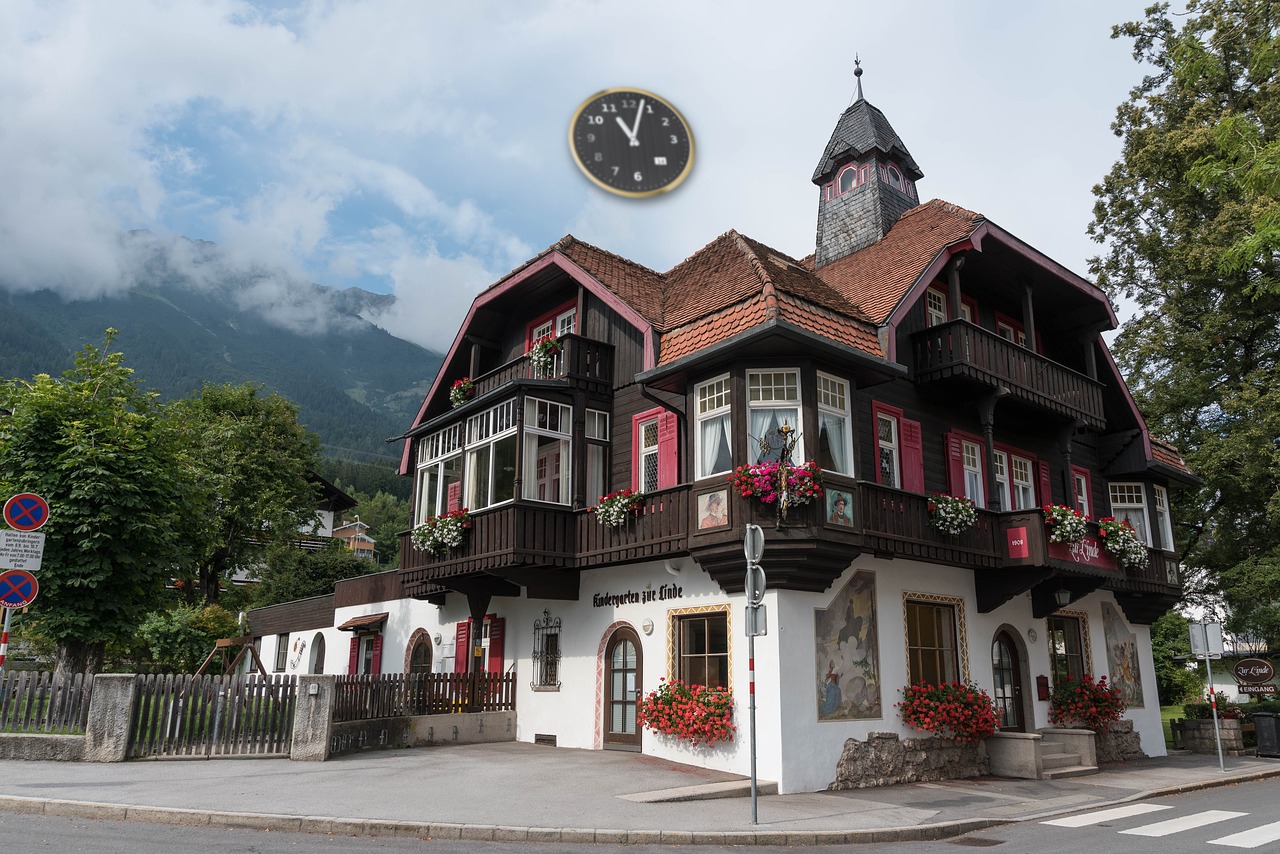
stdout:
h=11 m=3
